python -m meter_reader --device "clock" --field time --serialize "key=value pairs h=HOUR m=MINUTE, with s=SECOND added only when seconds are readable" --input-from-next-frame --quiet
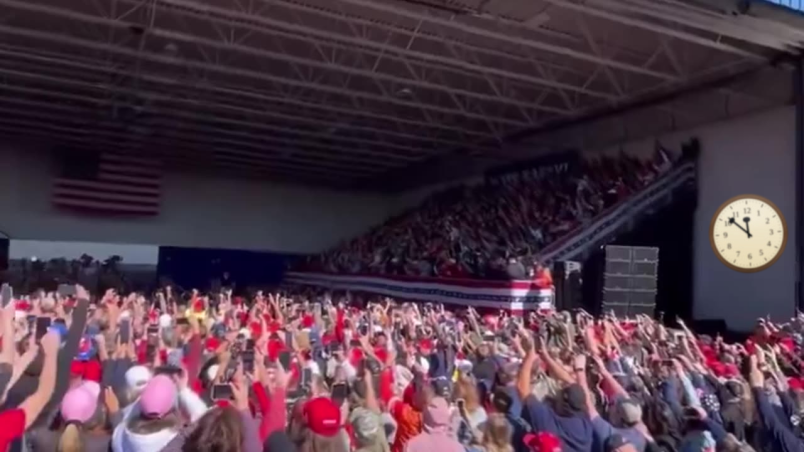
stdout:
h=11 m=52
